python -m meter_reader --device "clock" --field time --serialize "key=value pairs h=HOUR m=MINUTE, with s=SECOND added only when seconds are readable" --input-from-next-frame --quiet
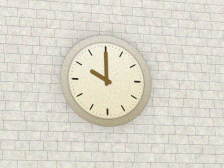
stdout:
h=10 m=0
